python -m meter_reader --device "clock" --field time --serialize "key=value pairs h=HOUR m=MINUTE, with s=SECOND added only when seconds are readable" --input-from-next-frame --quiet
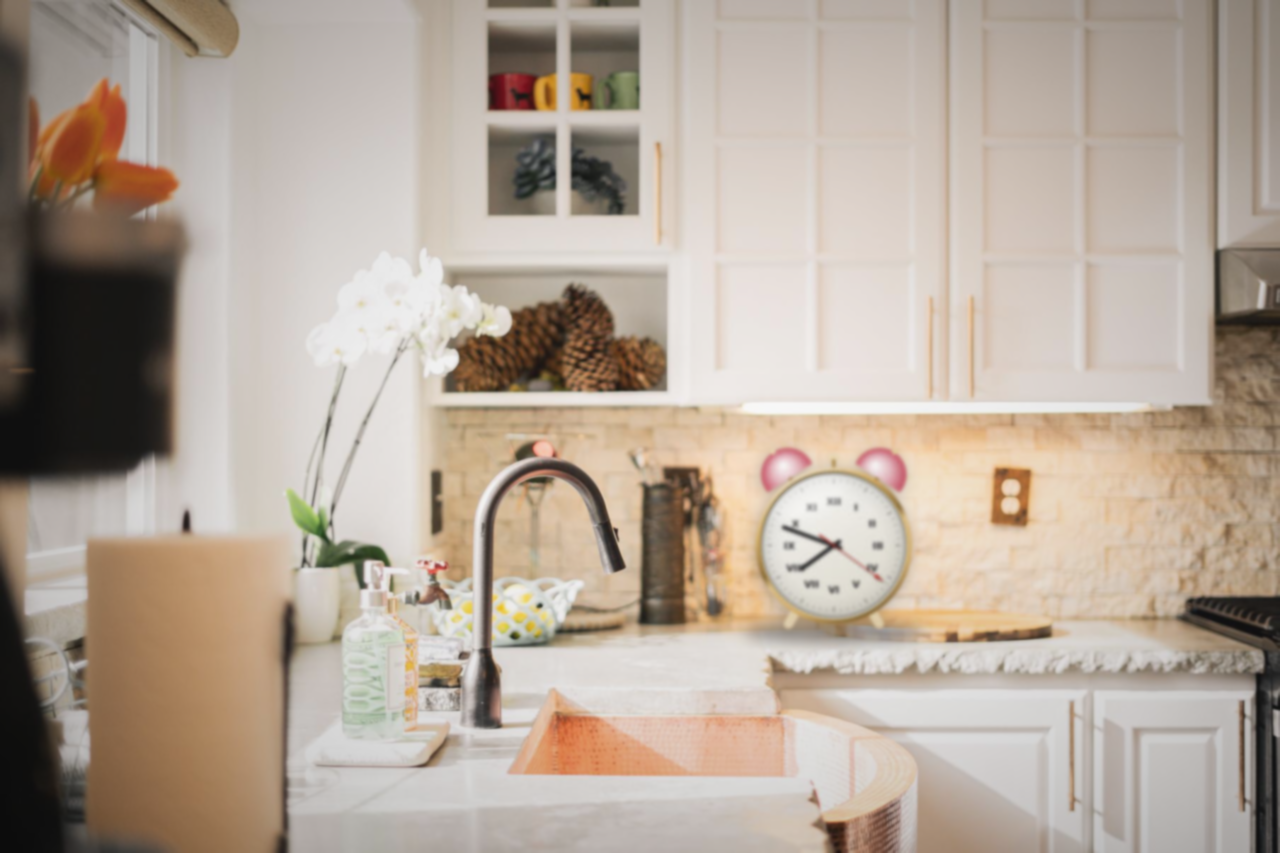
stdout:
h=7 m=48 s=21
